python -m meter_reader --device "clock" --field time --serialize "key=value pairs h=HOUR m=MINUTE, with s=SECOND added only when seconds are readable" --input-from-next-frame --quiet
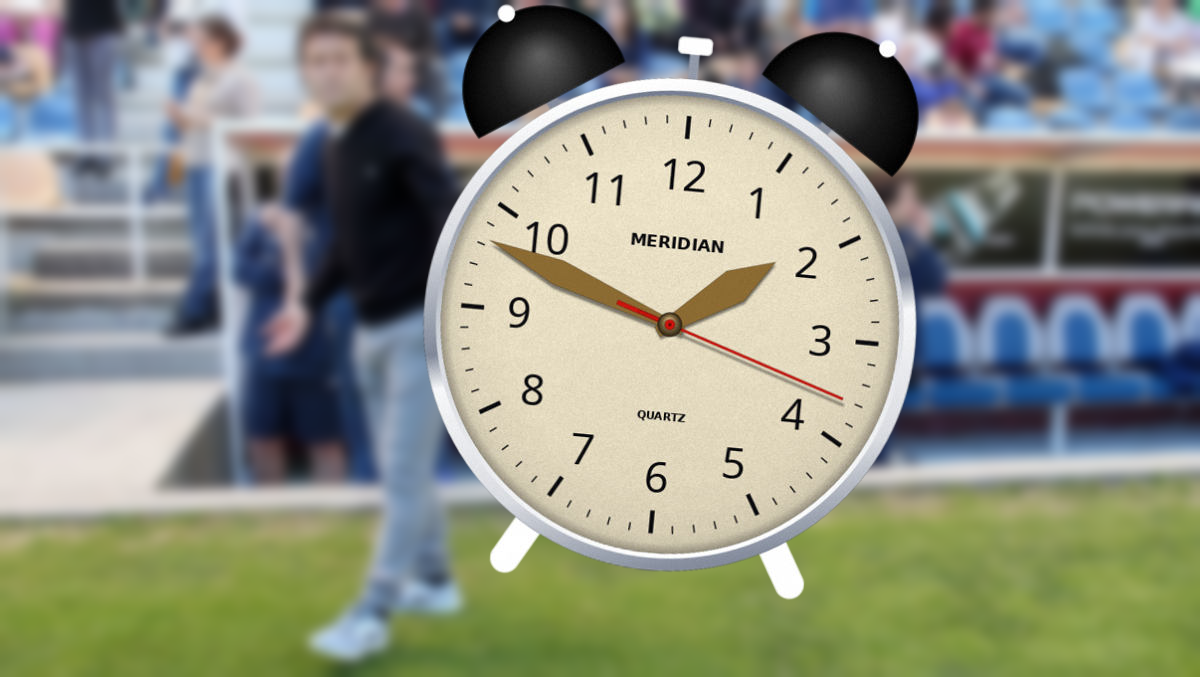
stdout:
h=1 m=48 s=18
